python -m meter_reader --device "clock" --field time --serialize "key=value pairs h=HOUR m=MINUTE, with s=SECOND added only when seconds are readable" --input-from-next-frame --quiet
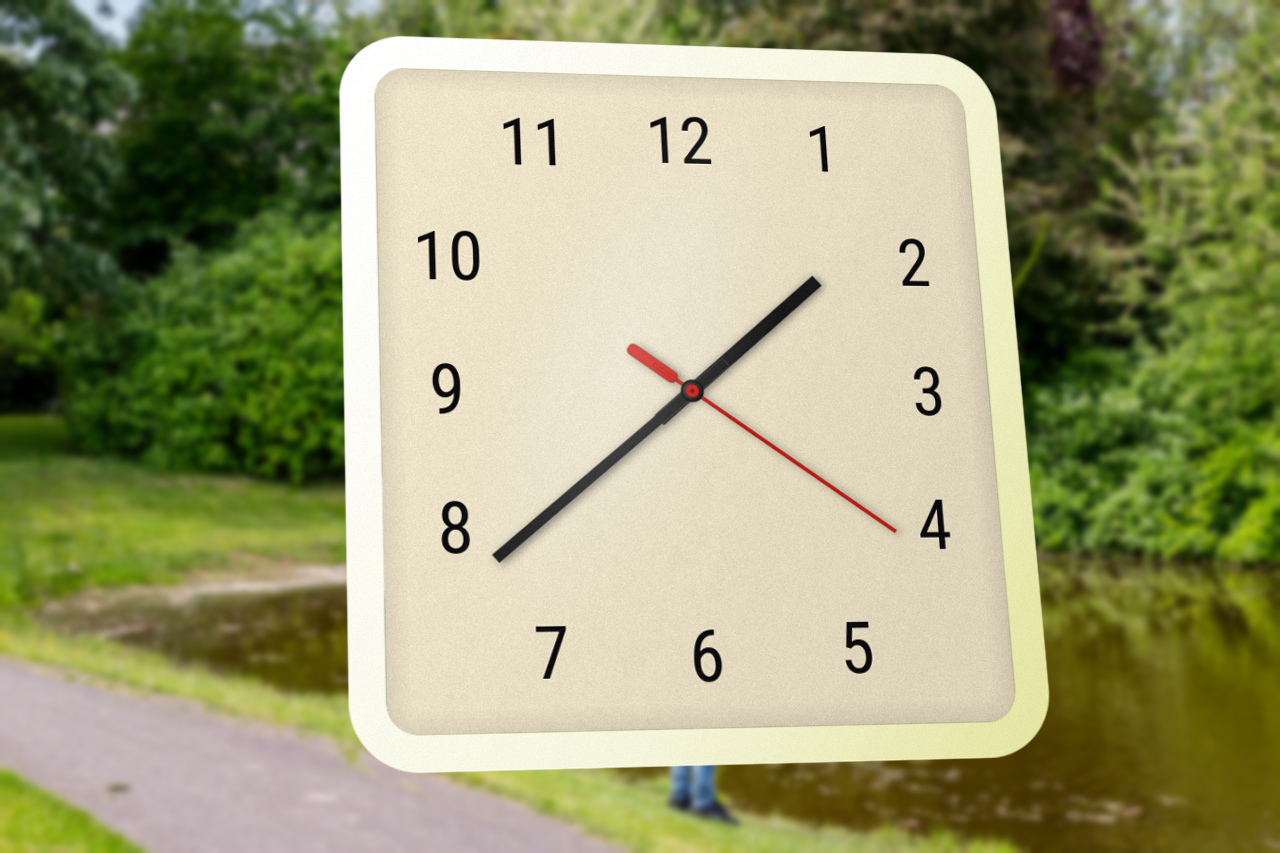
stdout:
h=1 m=38 s=21
